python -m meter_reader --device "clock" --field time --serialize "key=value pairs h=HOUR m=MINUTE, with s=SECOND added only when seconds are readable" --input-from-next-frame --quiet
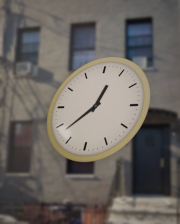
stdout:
h=12 m=38
